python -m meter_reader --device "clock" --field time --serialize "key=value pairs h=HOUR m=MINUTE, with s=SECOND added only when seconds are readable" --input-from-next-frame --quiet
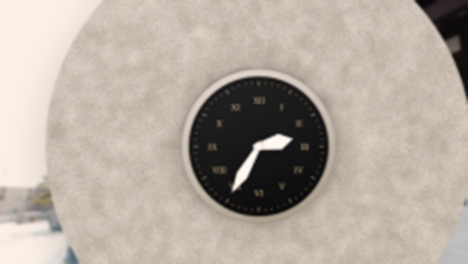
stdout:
h=2 m=35
